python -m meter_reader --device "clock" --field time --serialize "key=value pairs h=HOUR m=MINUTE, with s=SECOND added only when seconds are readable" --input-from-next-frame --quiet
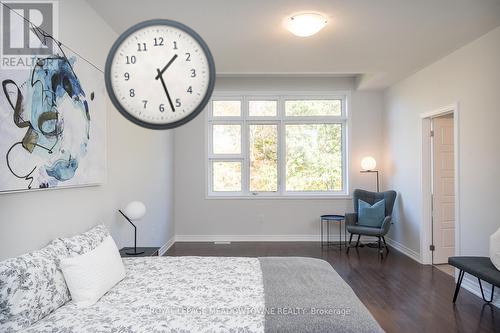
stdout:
h=1 m=27
